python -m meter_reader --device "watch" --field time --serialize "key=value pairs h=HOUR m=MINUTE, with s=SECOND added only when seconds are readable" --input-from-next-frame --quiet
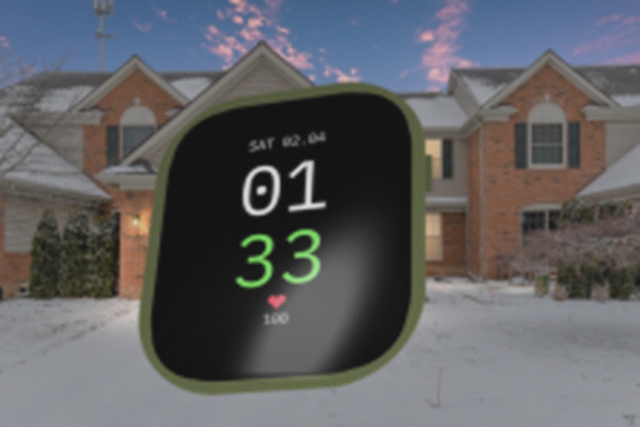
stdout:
h=1 m=33
